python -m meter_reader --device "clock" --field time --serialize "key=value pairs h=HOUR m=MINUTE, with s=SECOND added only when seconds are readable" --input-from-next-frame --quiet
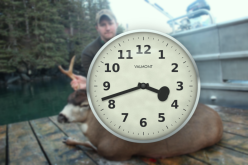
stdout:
h=3 m=42
